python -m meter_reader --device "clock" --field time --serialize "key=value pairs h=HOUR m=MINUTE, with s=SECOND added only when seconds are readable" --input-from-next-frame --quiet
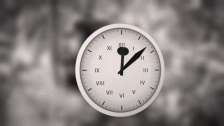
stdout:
h=12 m=8
